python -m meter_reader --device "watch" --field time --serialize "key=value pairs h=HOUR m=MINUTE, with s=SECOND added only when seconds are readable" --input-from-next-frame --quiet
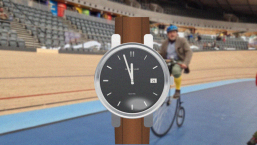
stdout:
h=11 m=57
